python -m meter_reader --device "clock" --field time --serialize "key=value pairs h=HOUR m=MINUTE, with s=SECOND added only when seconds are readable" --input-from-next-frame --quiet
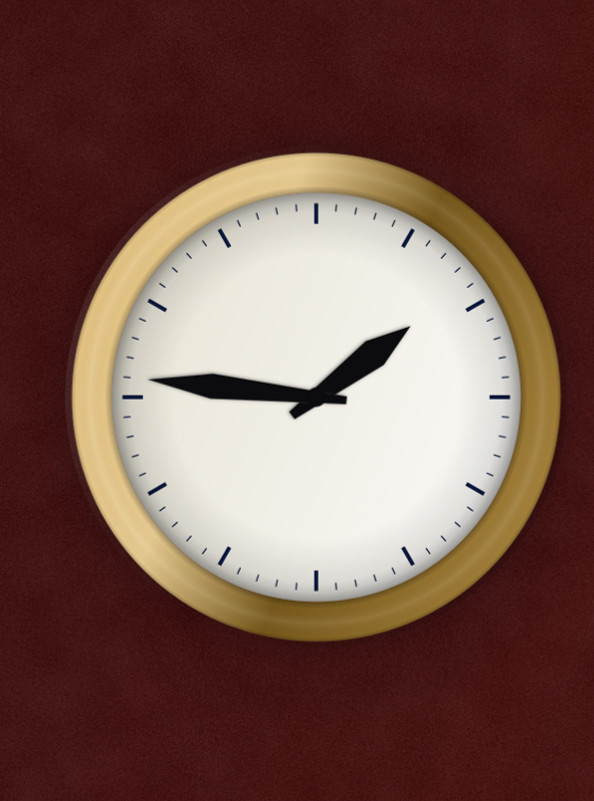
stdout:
h=1 m=46
